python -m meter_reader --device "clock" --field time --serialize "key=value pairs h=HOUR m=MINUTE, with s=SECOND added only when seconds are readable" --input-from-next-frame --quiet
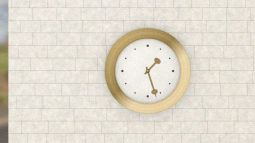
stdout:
h=1 m=27
